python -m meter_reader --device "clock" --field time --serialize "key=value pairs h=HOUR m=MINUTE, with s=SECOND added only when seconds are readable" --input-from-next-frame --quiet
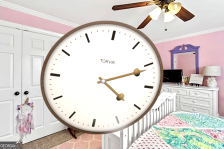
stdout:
h=4 m=11
